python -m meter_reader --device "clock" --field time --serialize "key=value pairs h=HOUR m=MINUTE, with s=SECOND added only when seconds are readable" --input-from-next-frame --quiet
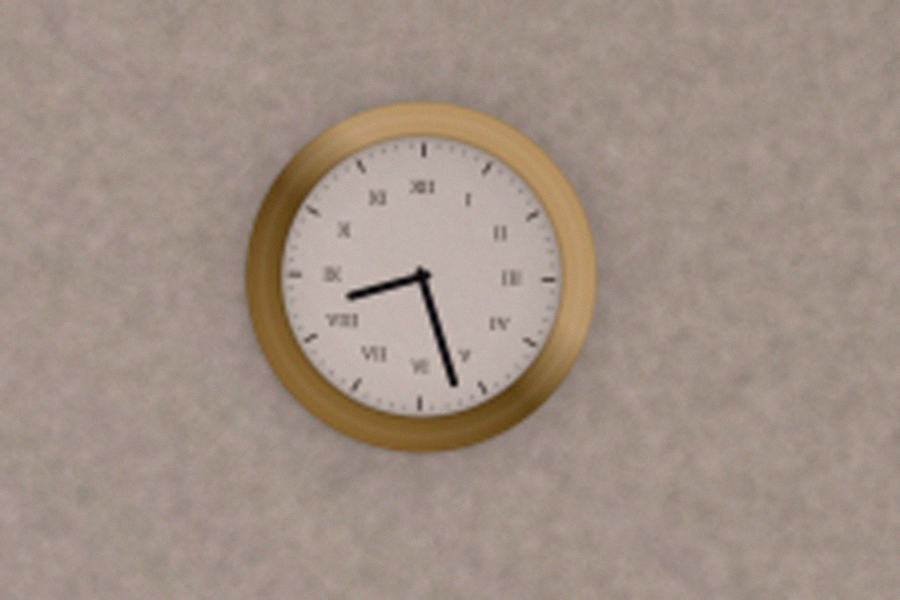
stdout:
h=8 m=27
